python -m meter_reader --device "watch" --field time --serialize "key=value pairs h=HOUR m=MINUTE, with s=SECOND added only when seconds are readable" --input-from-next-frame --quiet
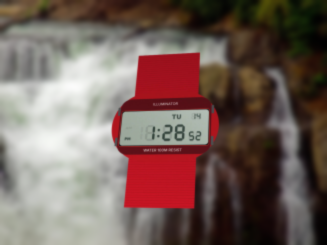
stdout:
h=1 m=28 s=52
